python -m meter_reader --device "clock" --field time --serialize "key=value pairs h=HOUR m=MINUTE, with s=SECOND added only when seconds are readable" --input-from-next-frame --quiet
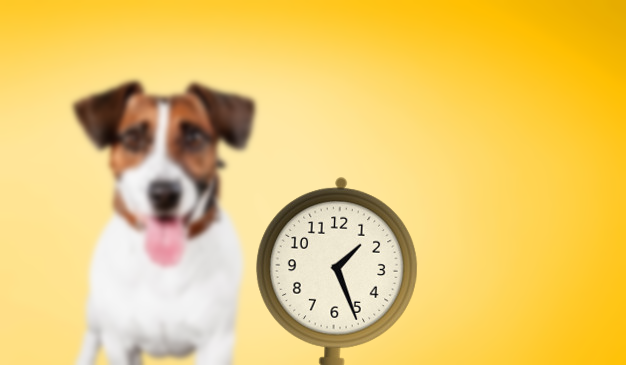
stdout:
h=1 m=26
